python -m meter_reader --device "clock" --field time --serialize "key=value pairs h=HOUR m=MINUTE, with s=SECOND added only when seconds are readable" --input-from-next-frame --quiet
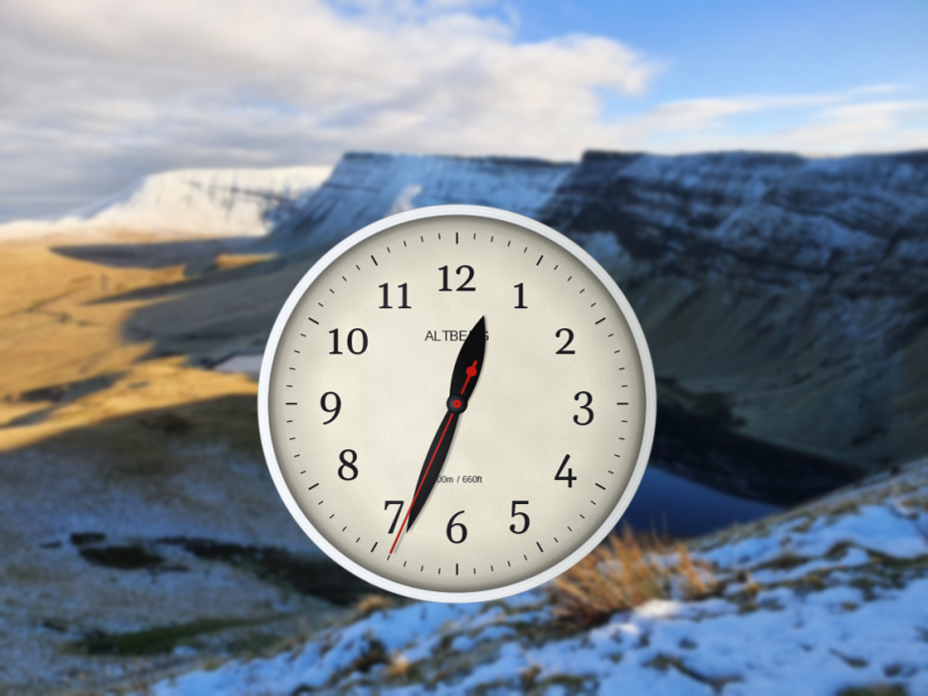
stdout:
h=12 m=33 s=34
